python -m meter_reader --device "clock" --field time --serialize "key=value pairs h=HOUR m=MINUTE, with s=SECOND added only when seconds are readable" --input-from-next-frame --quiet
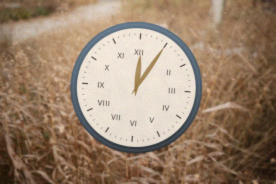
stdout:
h=12 m=5
